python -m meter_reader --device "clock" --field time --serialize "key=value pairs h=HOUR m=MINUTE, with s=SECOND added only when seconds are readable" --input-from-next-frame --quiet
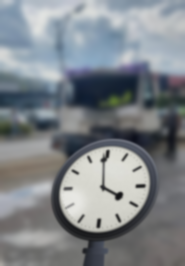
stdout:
h=3 m=59
